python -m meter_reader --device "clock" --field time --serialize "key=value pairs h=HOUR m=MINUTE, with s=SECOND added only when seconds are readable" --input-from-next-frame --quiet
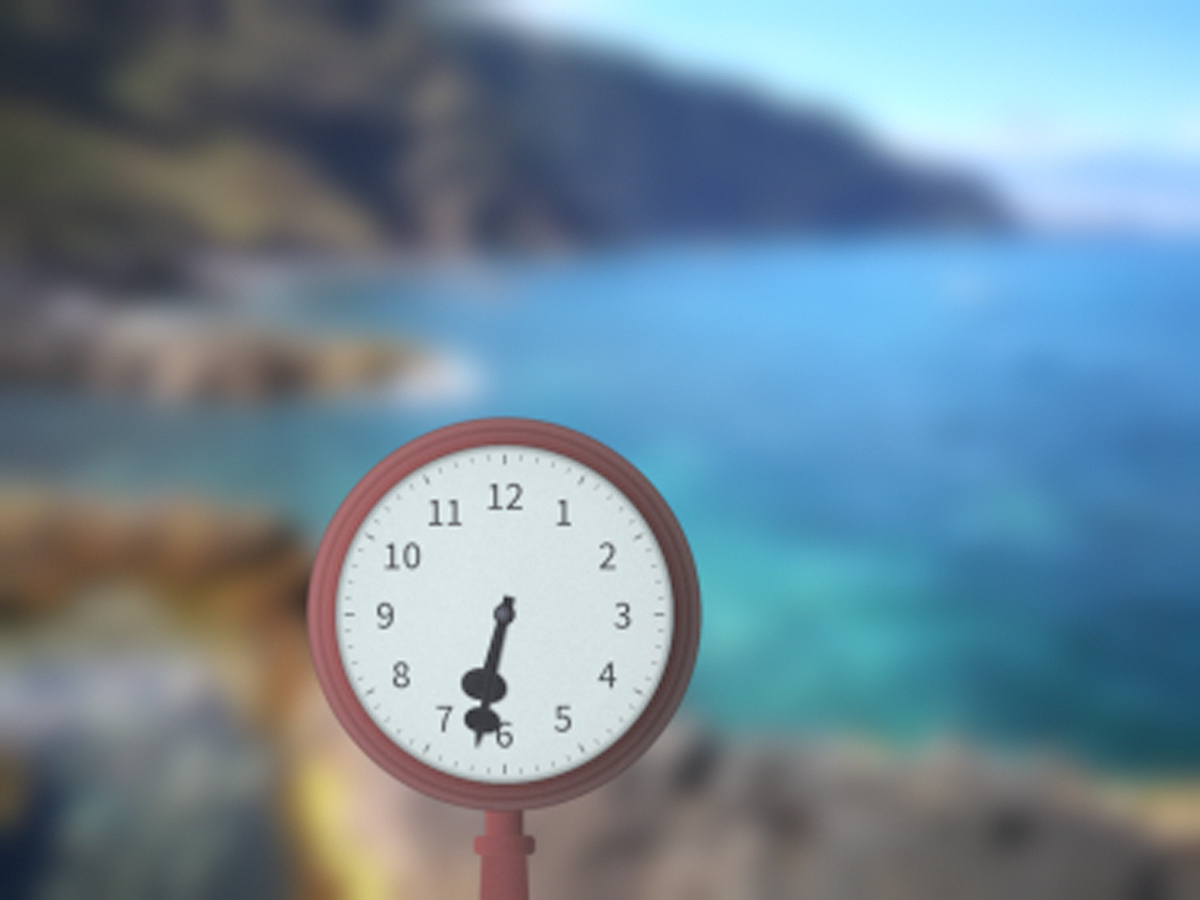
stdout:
h=6 m=32
